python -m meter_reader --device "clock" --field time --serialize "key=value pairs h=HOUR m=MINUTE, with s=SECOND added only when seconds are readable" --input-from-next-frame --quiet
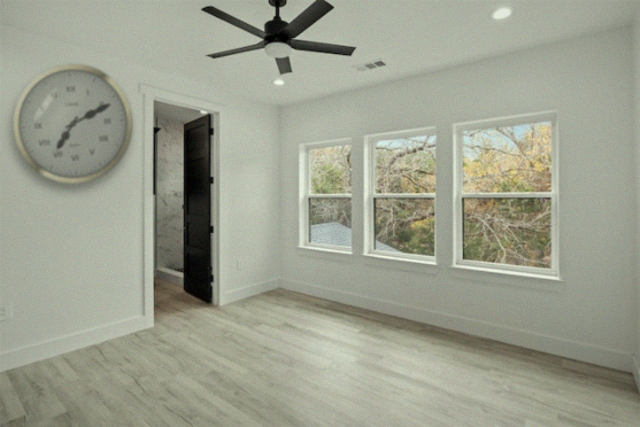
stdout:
h=7 m=11
